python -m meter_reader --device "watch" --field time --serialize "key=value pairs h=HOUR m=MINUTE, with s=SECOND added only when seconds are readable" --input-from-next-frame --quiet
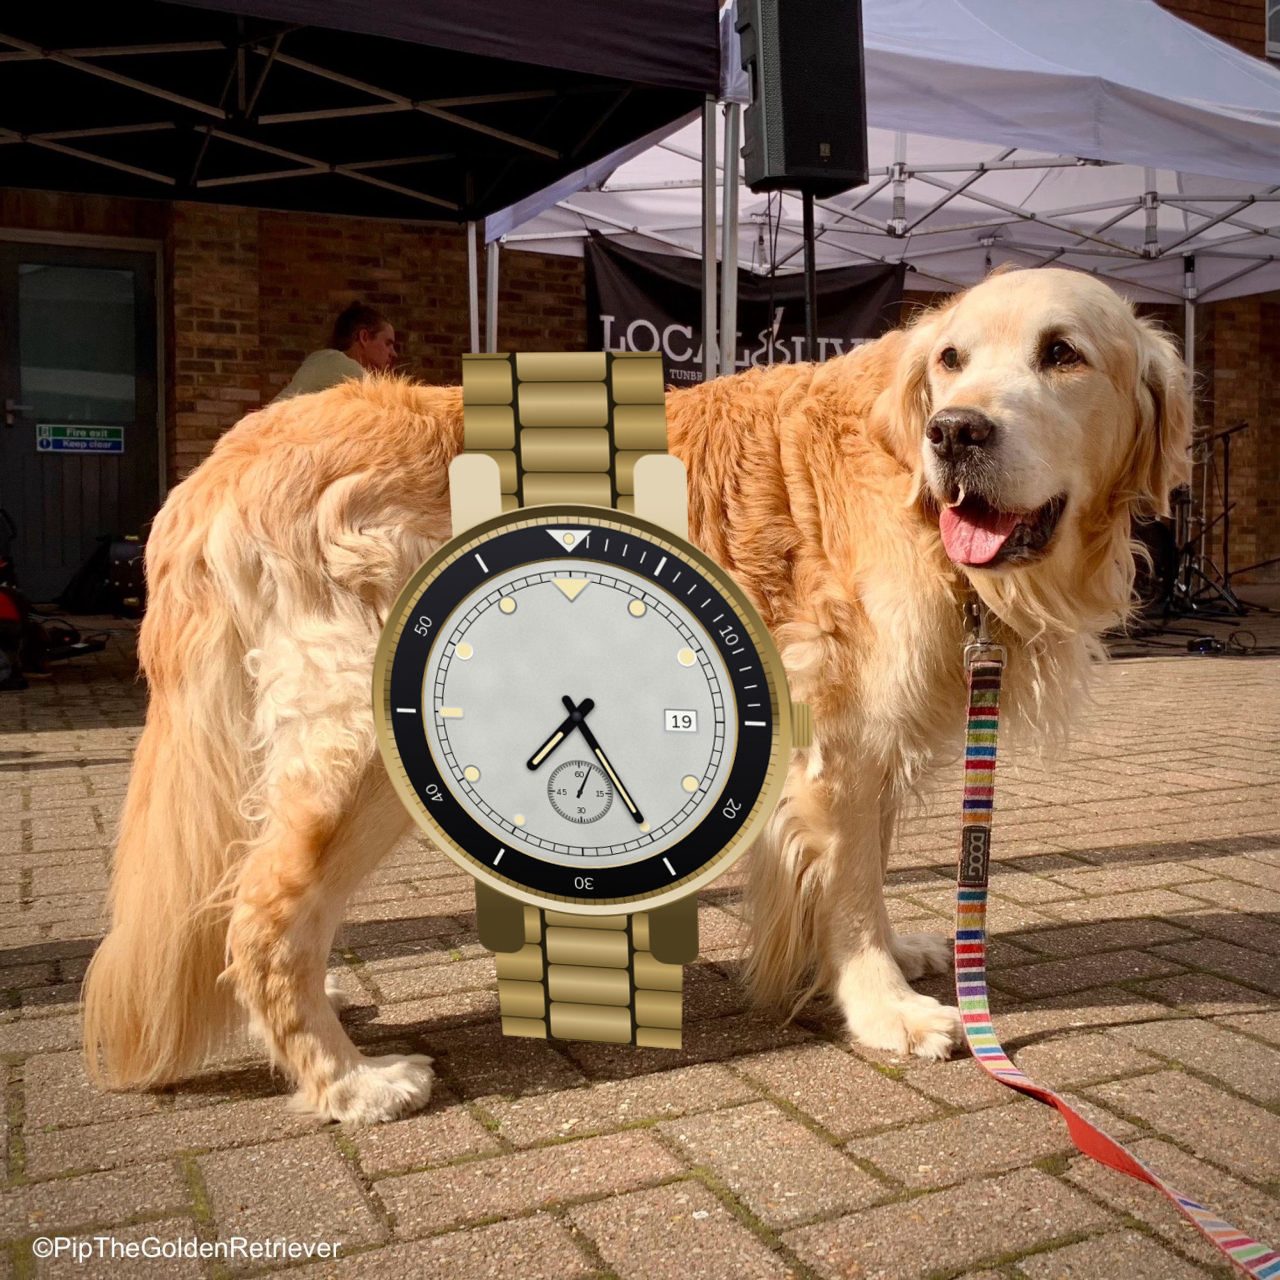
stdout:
h=7 m=25 s=4
